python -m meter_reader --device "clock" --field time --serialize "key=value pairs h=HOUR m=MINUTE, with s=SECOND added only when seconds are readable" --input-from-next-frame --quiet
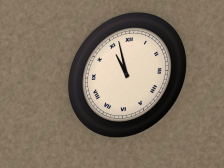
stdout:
h=10 m=57
